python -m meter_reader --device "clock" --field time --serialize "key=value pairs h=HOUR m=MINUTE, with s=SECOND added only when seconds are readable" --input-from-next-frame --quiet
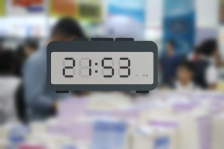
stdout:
h=21 m=53
